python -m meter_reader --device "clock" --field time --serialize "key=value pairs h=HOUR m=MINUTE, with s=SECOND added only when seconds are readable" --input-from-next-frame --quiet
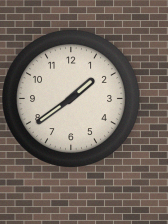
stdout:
h=1 m=39
